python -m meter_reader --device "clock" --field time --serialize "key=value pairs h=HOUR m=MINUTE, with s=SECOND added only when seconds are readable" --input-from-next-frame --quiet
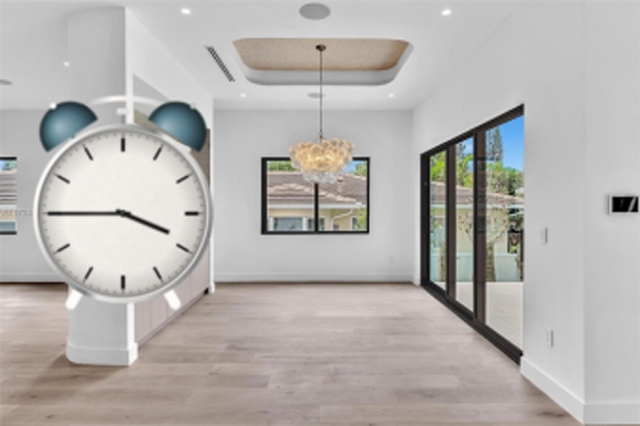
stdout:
h=3 m=45
